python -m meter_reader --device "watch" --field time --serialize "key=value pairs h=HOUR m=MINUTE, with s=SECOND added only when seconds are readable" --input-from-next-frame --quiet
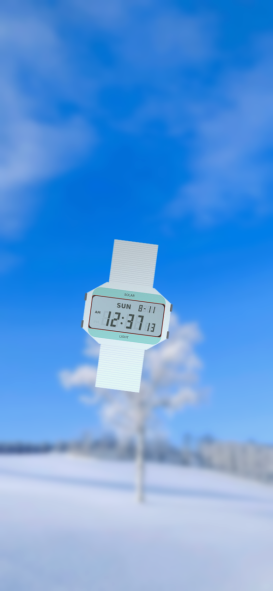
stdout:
h=12 m=37 s=13
